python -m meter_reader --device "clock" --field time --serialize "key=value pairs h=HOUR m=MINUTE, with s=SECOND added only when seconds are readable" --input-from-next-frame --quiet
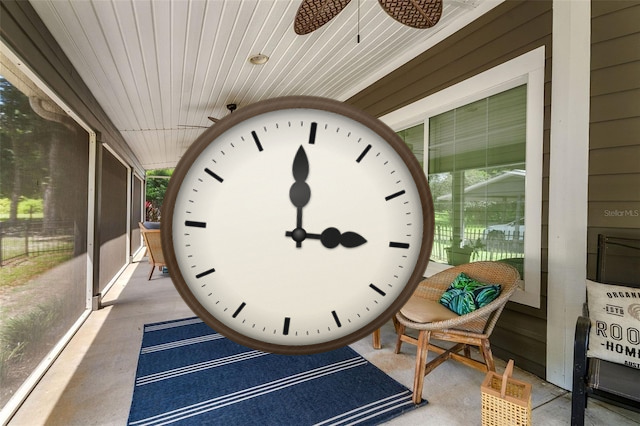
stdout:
h=2 m=59
